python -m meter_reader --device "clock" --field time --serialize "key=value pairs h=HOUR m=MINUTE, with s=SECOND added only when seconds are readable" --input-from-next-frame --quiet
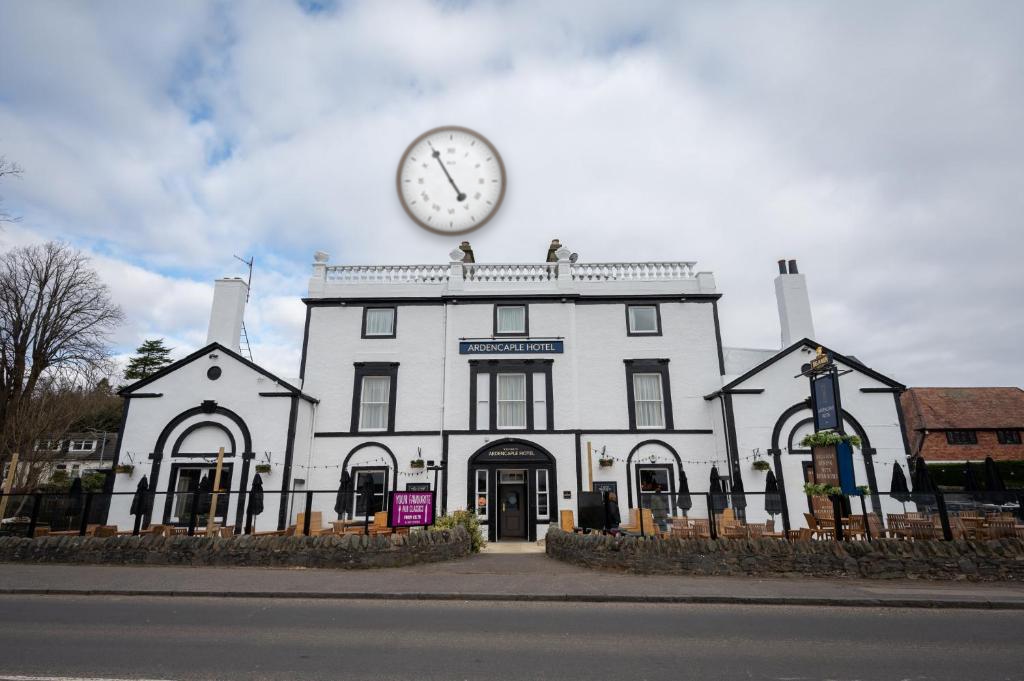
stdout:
h=4 m=55
